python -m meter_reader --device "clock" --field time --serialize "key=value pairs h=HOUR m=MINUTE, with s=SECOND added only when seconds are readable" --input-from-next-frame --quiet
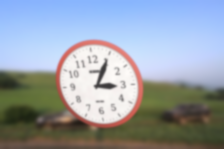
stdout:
h=3 m=5
